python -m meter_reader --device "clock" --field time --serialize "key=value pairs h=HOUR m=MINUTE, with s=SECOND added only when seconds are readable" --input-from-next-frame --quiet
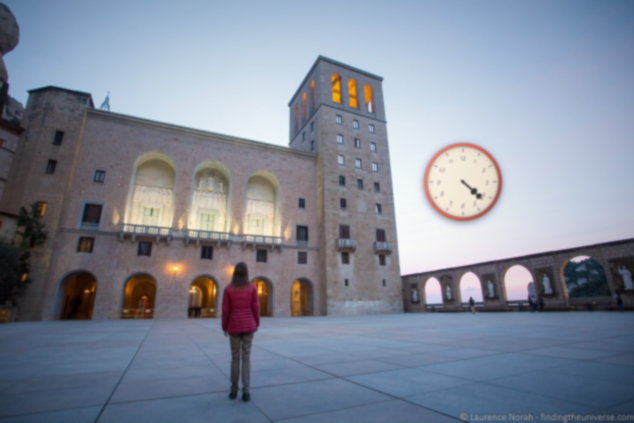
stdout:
h=4 m=22
